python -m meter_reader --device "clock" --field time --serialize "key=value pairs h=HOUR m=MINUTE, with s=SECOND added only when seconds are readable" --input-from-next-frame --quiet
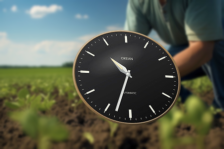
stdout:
h=10 m=33
